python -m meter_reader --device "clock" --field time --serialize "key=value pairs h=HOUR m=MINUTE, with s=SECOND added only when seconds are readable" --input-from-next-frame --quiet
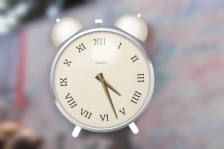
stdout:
h=4 m=27
